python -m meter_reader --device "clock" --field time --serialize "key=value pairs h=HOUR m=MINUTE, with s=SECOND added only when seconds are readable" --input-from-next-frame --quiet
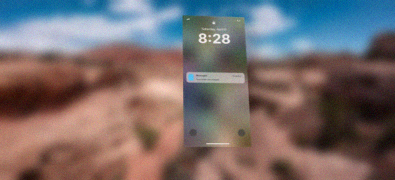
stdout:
h=8 m=28
